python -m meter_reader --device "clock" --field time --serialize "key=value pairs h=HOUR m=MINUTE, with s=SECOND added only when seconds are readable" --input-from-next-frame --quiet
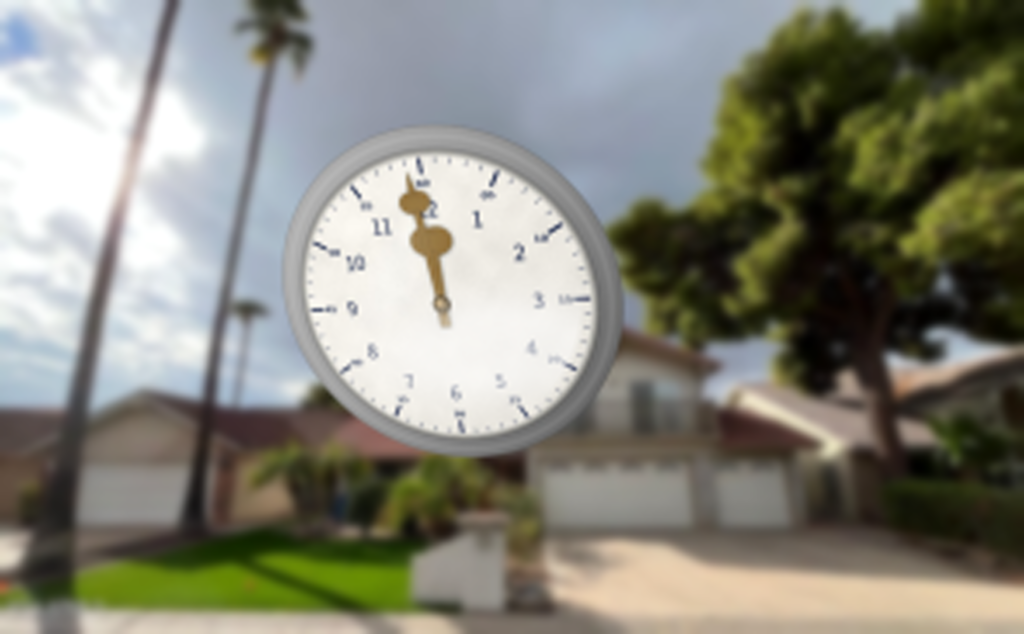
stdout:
h=11 m=59
